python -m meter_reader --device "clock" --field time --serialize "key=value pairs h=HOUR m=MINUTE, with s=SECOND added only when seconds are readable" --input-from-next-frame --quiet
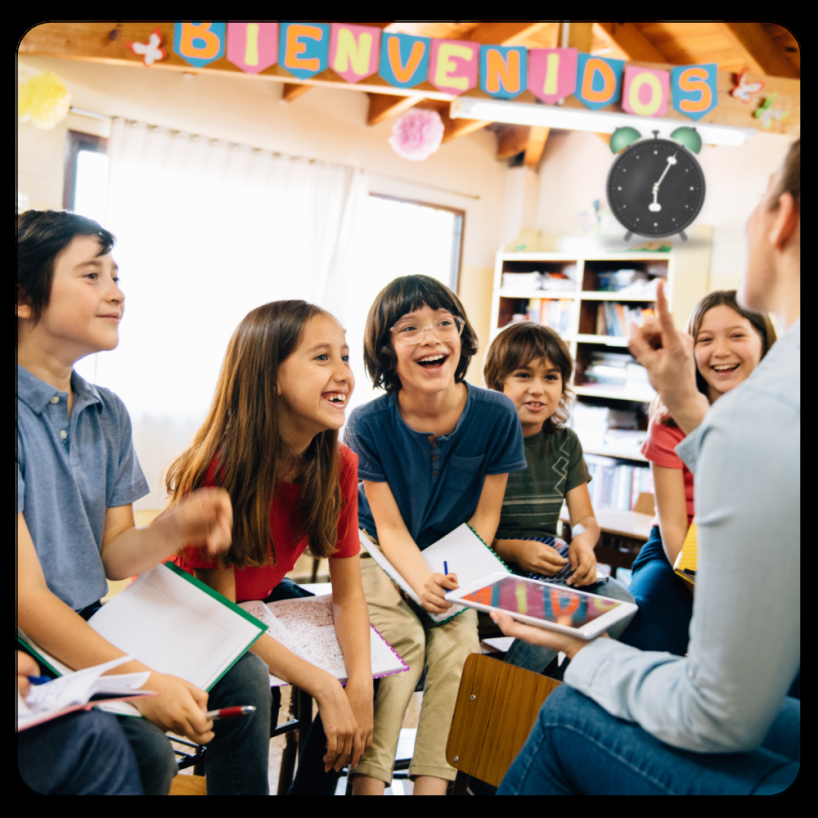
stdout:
h=6 m=5
